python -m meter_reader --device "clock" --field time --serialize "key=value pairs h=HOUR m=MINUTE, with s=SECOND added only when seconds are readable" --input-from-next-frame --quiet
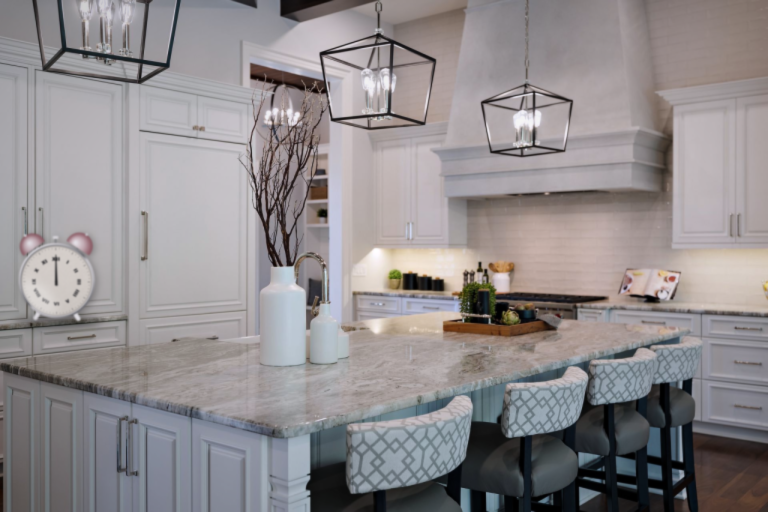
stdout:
h=12 m=0
